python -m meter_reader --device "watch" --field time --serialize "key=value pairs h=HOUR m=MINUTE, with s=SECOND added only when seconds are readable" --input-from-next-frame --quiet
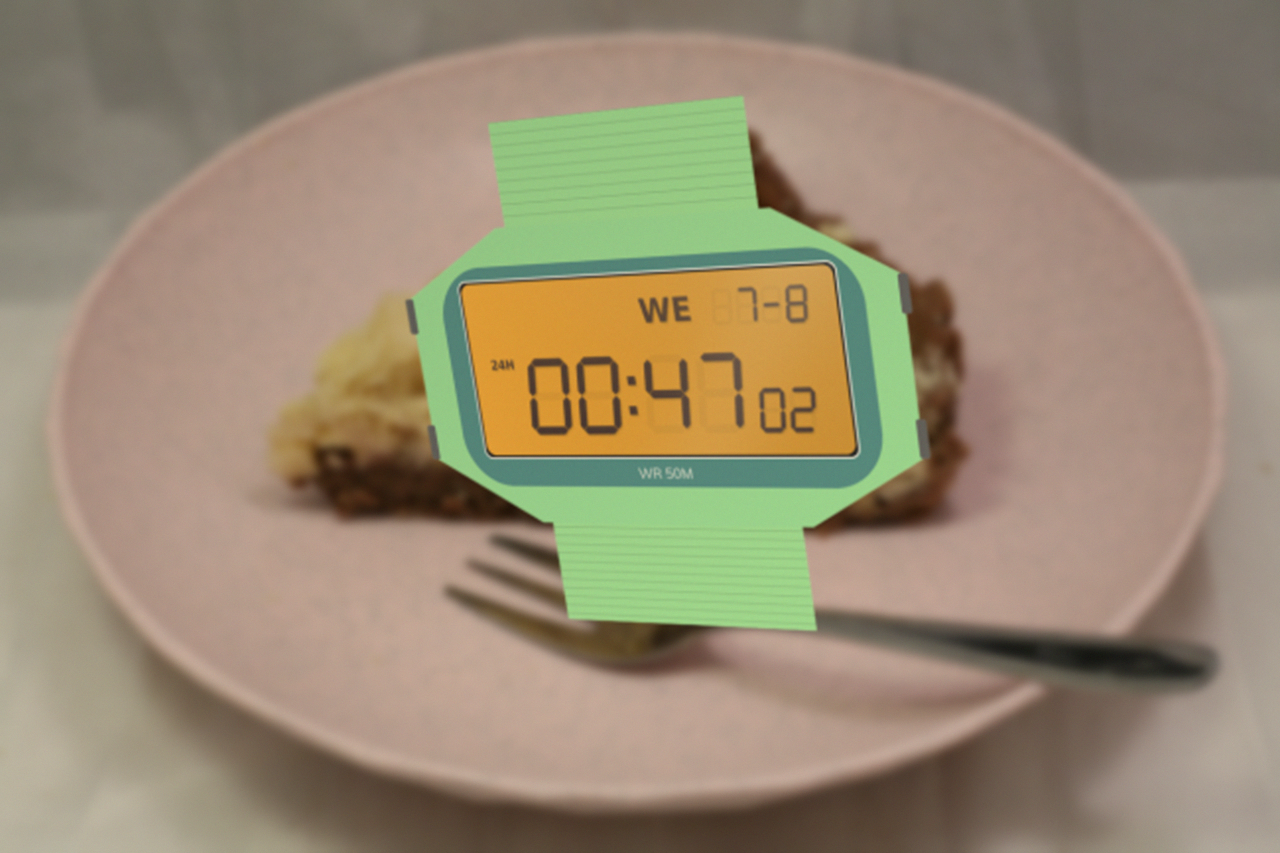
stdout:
h=0 m=47 s=2
